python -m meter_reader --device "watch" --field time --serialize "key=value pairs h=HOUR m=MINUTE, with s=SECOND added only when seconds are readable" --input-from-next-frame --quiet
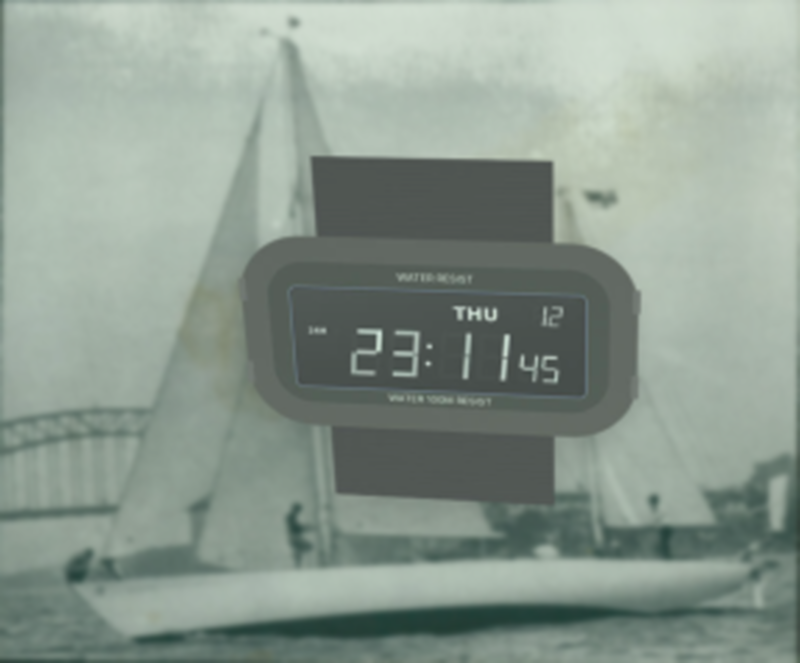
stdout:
h=23 m=11 s=45
